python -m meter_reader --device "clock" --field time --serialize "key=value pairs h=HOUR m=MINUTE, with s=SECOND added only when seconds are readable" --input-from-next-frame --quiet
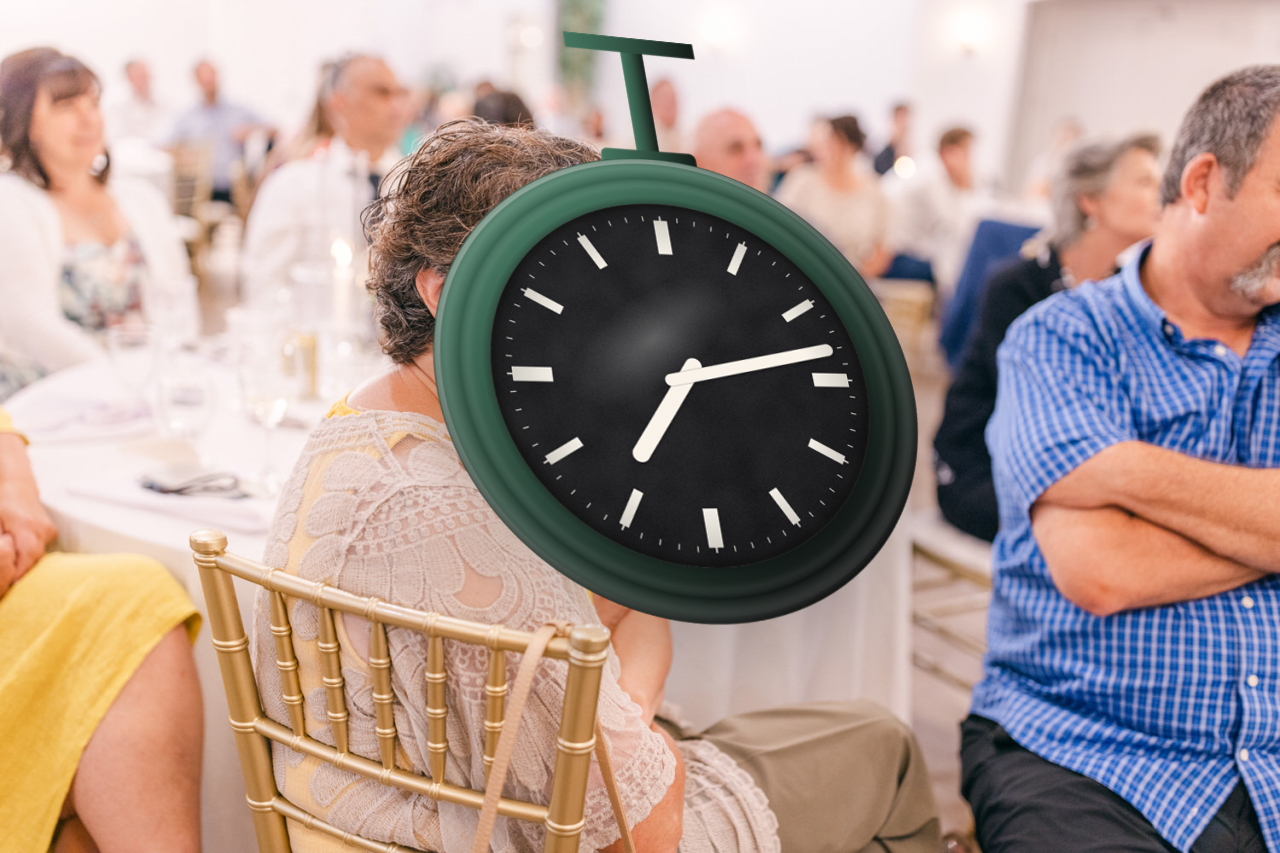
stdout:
h=7 m=13
